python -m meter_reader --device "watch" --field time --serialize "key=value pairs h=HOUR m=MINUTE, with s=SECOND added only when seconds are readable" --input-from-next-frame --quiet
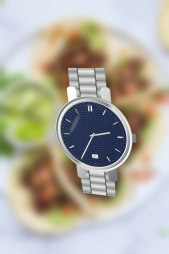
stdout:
h=2 m=35
